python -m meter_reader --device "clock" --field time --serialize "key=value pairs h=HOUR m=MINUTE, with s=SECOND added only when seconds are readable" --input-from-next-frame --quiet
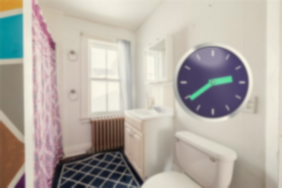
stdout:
h=2 m=39
